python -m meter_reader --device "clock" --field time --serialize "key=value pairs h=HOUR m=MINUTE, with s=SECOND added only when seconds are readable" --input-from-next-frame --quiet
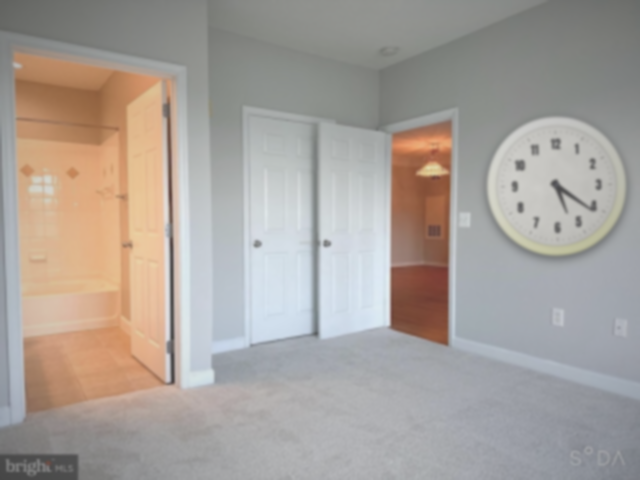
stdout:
h=5 m=21
